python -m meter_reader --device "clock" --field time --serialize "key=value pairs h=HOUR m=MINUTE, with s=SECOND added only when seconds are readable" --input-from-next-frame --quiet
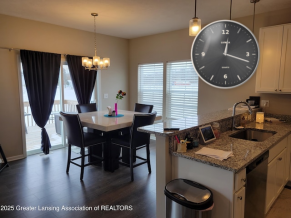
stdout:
h=12 m=18
